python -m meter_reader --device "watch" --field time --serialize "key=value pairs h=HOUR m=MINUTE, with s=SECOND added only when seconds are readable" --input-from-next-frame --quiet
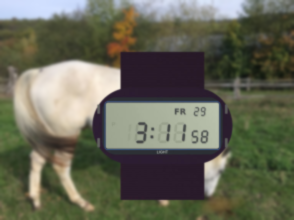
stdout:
h=3 m=11 s=58
